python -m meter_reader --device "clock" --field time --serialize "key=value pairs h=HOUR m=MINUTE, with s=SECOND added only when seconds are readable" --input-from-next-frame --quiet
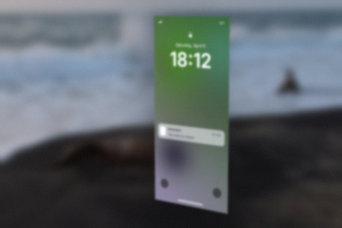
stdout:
h=18 m=12
